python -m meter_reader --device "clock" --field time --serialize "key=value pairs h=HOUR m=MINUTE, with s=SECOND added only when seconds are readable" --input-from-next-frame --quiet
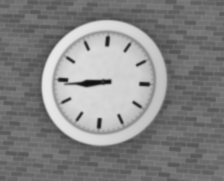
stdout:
h=8 m=44
